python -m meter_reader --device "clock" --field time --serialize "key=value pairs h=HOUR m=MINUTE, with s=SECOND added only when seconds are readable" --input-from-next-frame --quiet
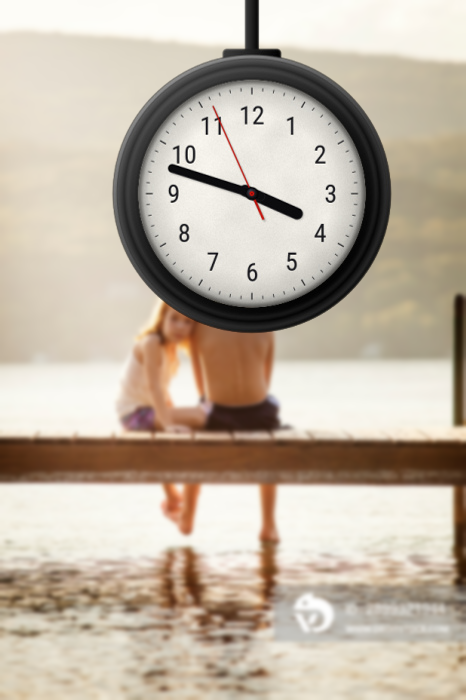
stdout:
h=3 m=47 s=56
